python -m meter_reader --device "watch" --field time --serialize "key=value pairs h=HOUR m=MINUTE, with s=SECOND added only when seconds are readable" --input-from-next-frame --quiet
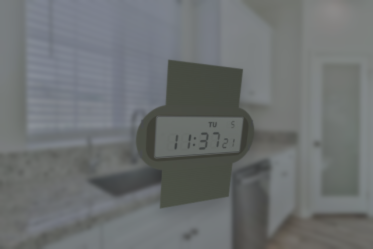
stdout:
h=11 m=37 s=21
